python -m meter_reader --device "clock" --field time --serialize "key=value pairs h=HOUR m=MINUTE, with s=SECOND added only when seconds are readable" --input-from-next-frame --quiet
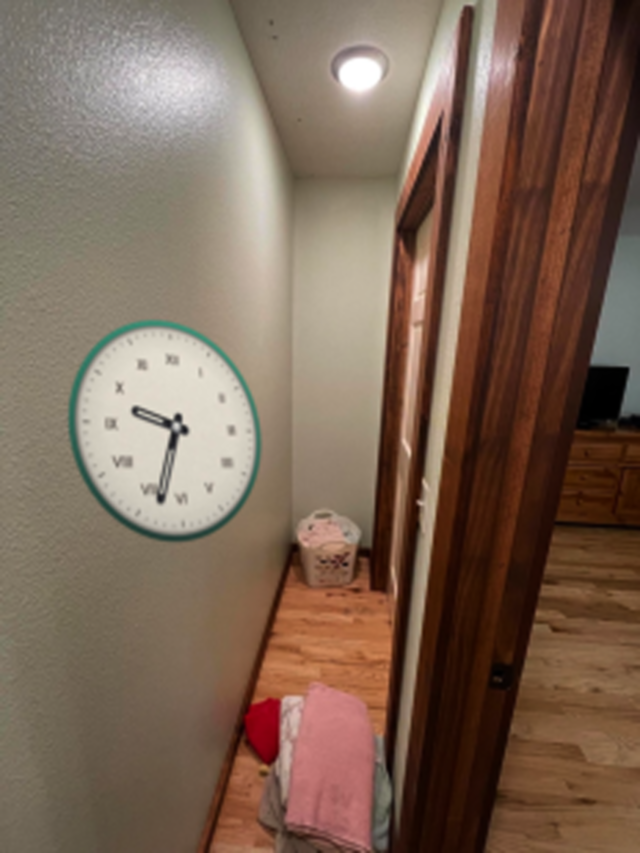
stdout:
h=9 m=33
